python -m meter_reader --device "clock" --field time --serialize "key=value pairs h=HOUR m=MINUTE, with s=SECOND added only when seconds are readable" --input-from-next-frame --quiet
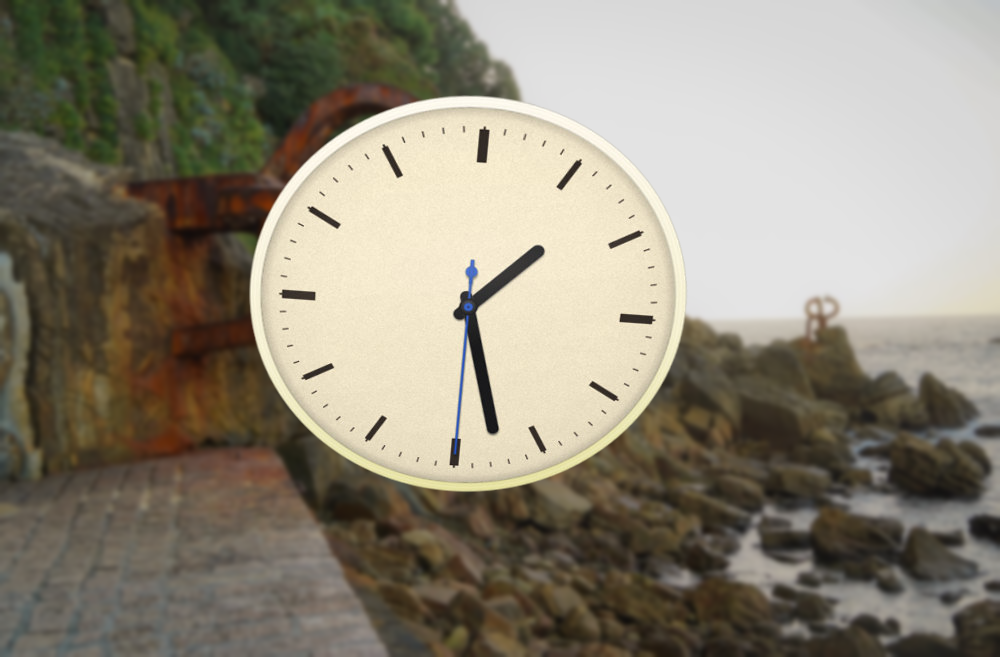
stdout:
h=1 m=27 s=30
